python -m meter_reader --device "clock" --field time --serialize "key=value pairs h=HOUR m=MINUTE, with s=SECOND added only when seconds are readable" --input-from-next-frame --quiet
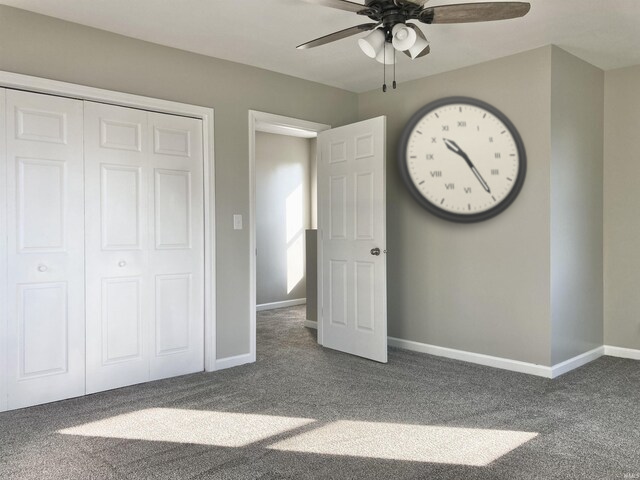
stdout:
h=10 m=25
